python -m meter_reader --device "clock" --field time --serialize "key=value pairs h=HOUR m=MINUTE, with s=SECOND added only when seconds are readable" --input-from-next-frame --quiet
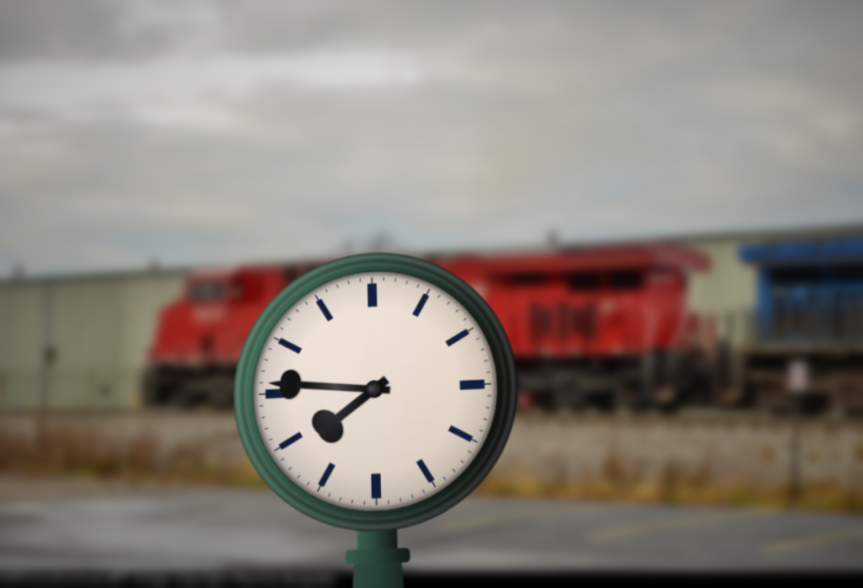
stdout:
h=7 m=46
